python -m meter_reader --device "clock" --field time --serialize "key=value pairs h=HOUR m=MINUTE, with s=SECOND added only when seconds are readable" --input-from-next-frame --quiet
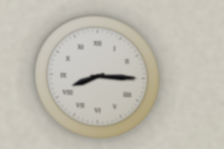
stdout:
h=8 m=15
